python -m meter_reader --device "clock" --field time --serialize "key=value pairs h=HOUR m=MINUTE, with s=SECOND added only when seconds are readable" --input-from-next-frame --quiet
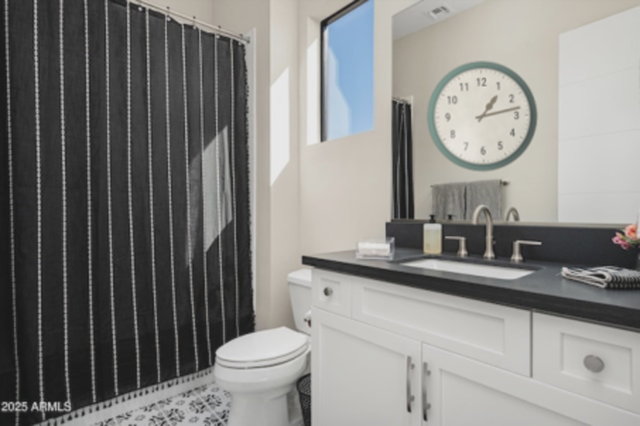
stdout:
h=1 m=13
